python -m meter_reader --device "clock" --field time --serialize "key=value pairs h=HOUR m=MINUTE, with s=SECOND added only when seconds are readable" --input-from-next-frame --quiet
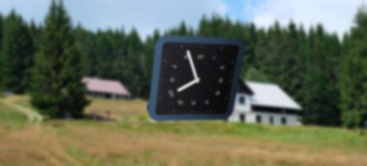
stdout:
h=7 m=56
